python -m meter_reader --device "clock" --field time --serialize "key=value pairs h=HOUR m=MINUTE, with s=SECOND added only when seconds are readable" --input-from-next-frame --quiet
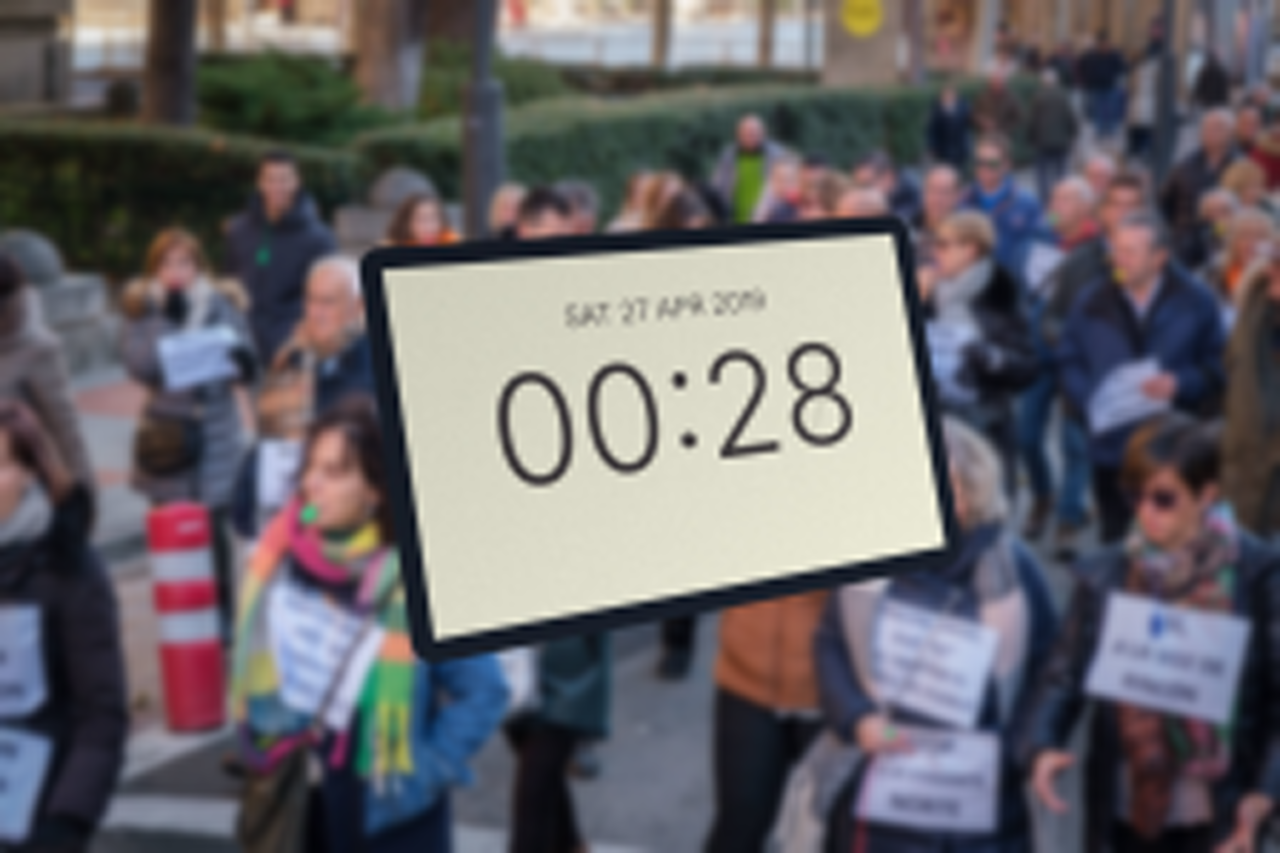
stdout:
h=0 m=28
